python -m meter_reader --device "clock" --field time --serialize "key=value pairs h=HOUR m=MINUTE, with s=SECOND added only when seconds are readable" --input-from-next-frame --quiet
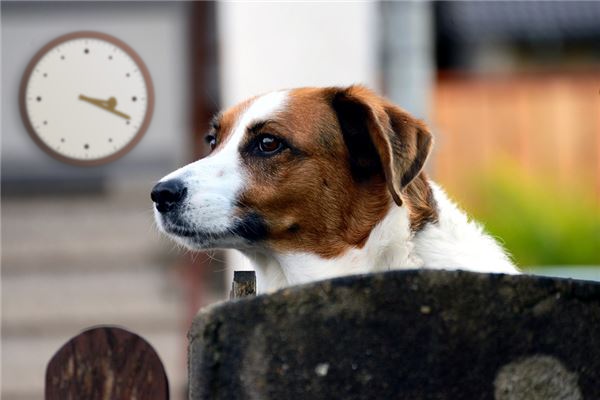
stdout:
h=3 m=19
